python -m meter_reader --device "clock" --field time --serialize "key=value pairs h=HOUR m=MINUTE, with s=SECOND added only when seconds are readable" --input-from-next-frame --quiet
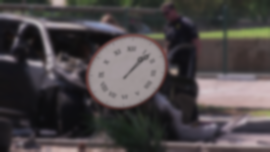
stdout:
h=1 m=7
